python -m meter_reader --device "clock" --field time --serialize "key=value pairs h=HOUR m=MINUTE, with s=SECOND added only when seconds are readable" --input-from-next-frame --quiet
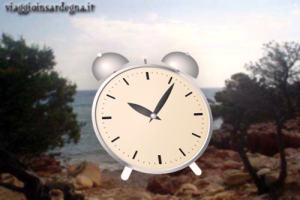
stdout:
h=10 m=6
